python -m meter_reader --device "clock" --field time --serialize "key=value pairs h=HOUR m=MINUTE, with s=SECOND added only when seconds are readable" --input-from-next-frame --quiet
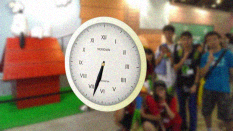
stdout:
h=6 m=33
